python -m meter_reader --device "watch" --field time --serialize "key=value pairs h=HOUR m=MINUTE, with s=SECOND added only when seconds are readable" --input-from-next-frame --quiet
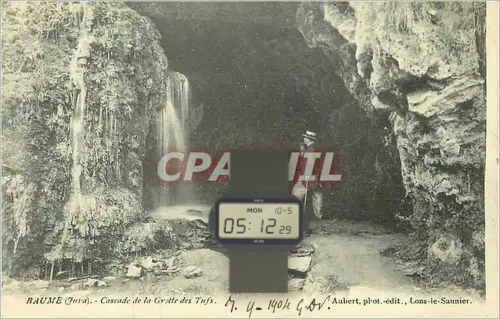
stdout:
h=5 m=12
